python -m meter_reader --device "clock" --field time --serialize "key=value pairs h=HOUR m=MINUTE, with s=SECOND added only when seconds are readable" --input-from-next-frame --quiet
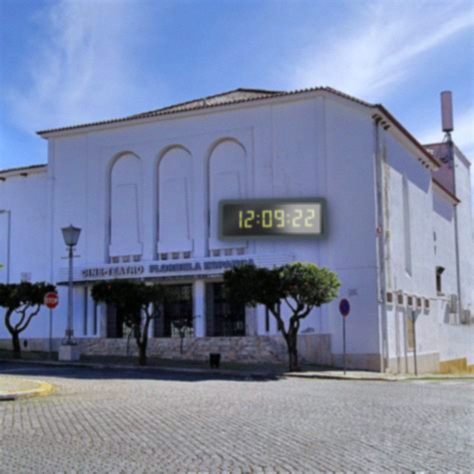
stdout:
h=12 m=9 s=22
